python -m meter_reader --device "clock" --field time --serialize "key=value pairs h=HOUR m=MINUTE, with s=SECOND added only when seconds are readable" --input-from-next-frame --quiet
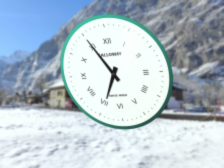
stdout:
h=6 m=55
